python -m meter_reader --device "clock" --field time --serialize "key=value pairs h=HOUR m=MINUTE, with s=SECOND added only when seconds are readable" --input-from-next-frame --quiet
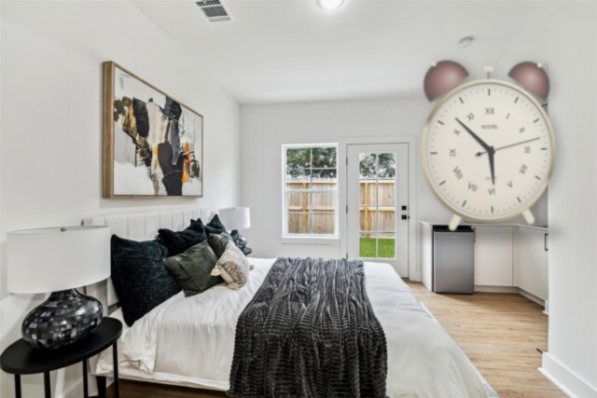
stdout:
h=5 m=52 s=13
